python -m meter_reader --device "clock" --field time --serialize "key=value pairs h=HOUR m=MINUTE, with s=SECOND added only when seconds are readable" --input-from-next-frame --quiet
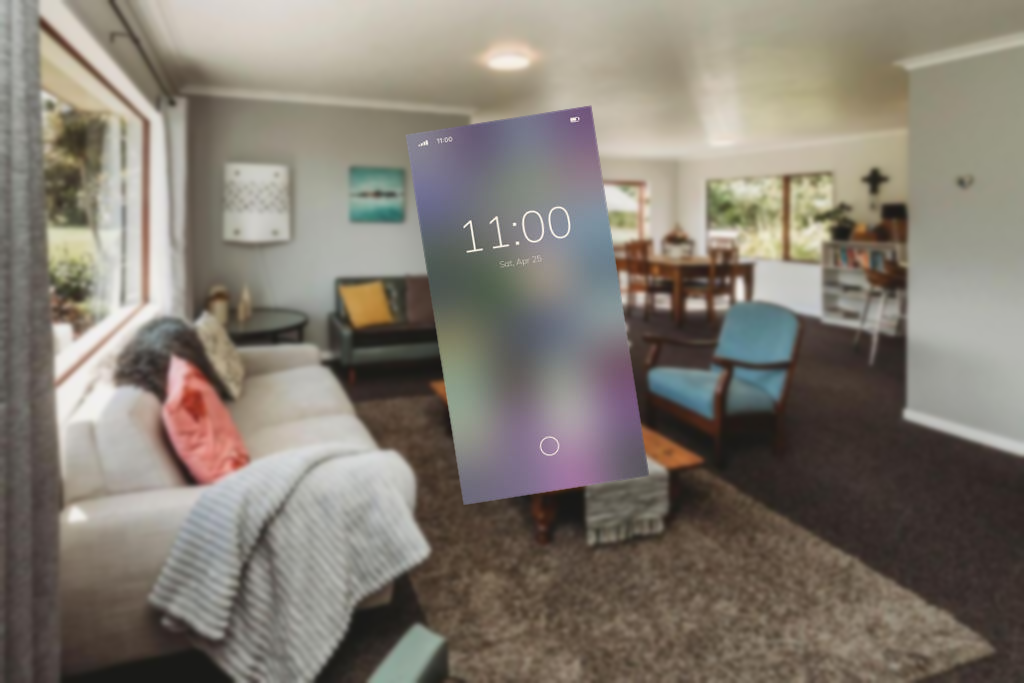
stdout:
h=11 m=0
